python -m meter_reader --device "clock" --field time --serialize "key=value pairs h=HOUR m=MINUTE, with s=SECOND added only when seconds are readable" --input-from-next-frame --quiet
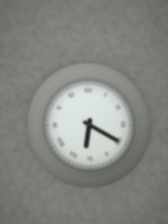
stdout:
h=6 m=20
